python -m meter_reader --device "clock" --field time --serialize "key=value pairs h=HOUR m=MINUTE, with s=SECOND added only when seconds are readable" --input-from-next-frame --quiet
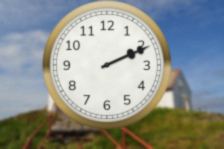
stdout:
h=2 m=11
